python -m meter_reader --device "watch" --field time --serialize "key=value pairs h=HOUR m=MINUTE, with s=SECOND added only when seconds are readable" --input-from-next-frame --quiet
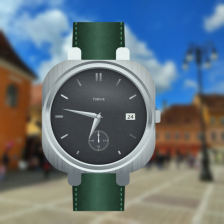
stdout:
h=6 m=47
